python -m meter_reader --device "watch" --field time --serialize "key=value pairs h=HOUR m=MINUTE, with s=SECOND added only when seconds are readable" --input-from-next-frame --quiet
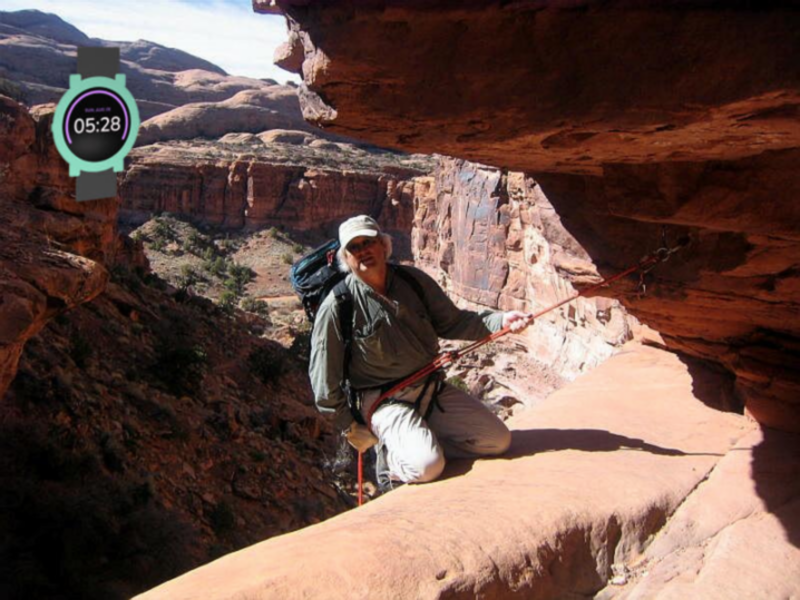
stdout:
h=5 m=28
